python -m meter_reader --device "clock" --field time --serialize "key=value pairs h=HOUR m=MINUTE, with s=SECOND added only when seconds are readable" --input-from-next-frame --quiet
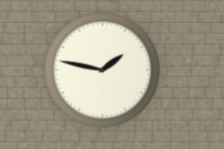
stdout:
h=1 m=47
